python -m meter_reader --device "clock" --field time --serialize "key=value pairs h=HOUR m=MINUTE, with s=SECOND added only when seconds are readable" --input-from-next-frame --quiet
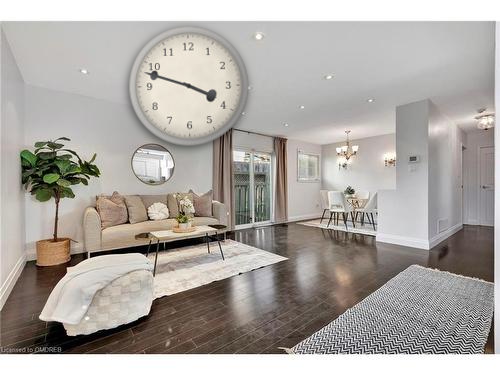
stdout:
h=3 m=48
